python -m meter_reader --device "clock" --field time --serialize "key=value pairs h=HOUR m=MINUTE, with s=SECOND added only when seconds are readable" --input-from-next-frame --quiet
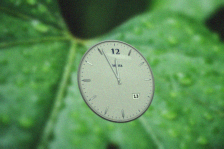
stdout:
h=11 m=56
